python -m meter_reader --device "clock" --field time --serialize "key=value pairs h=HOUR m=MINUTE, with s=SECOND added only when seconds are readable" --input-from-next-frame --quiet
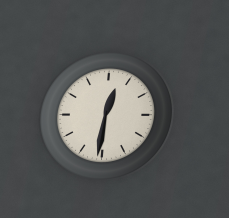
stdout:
h=12 m=31
